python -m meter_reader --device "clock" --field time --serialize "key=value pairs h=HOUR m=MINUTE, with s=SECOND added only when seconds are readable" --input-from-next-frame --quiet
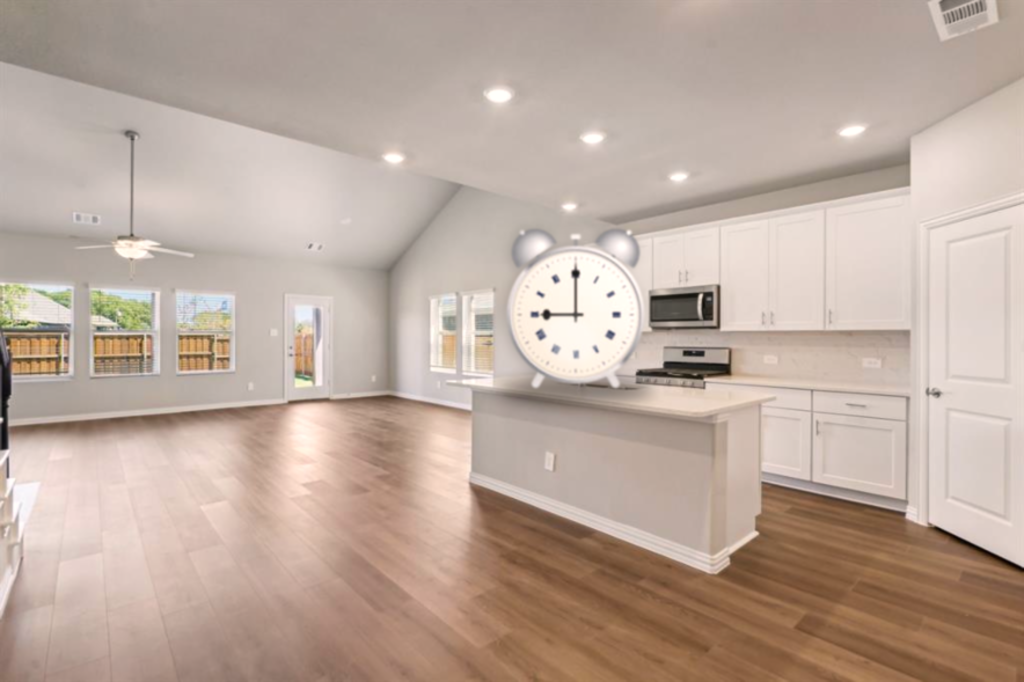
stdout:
h=9 m=0
